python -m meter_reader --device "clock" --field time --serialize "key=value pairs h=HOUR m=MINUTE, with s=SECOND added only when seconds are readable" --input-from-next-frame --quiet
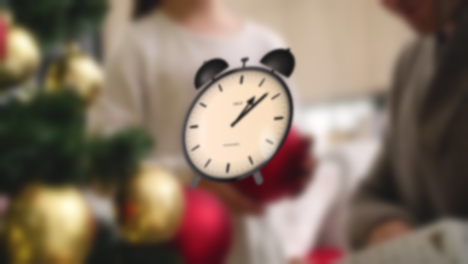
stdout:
h=1 m=8
